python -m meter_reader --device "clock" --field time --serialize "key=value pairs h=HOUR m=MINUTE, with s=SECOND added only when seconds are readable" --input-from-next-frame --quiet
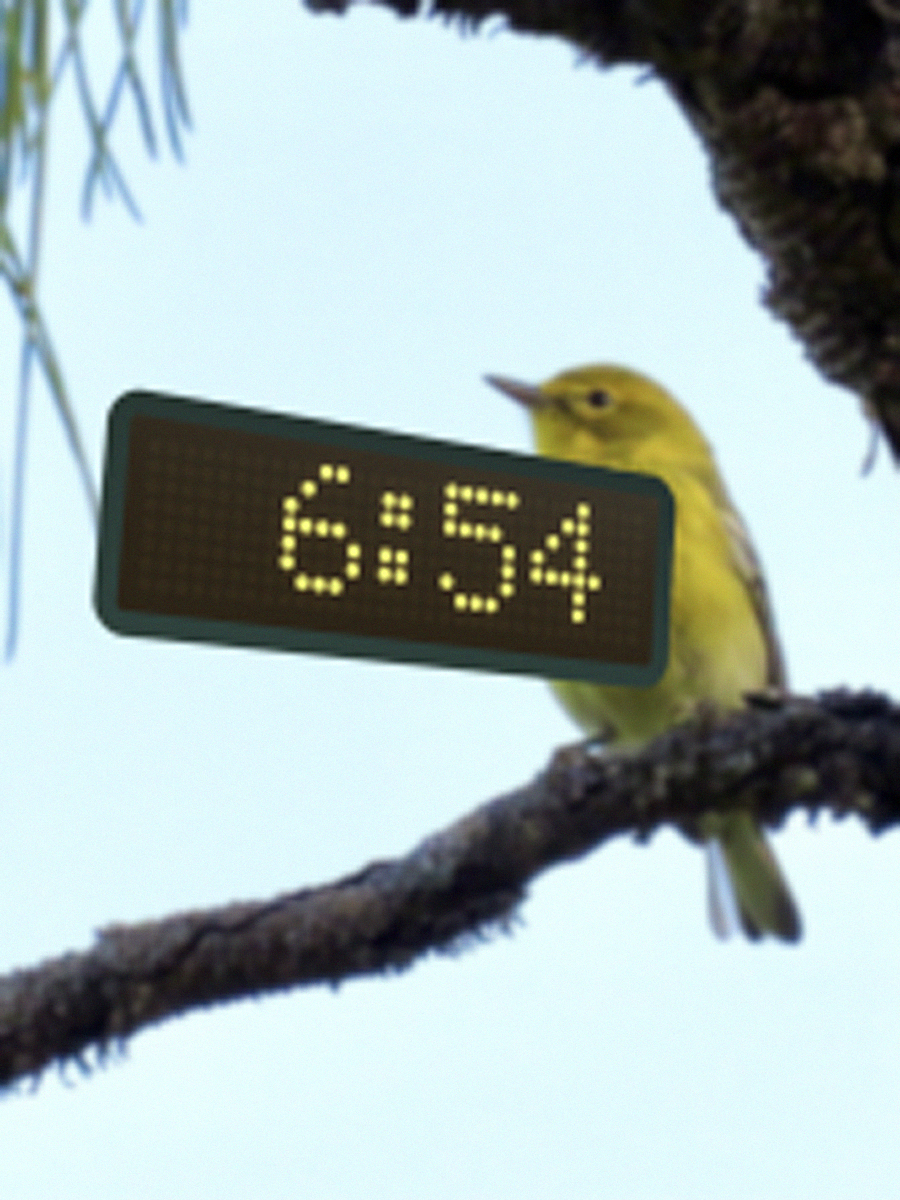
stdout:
h=6 m=54
